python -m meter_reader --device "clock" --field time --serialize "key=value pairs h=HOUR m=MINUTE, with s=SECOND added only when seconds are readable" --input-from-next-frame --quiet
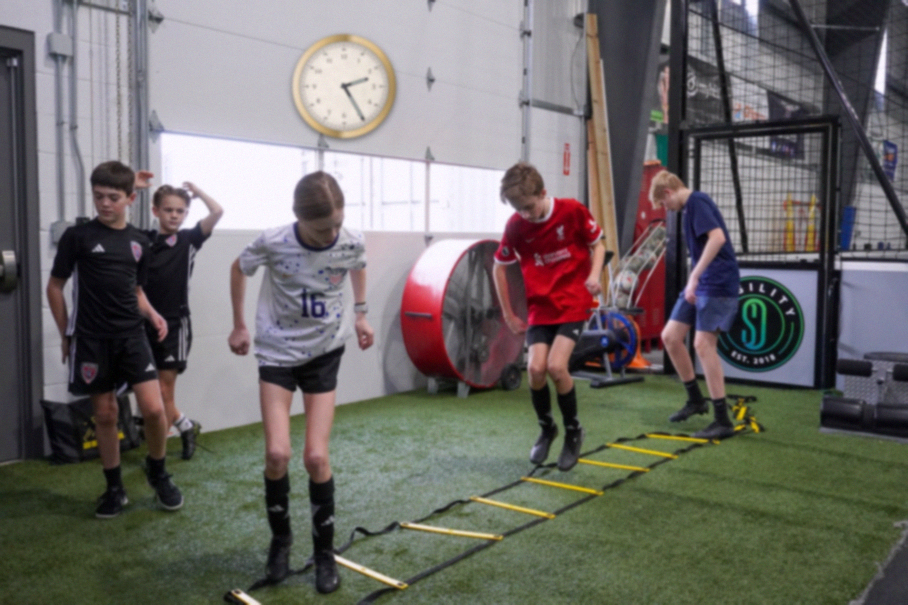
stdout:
h=2 m=25
